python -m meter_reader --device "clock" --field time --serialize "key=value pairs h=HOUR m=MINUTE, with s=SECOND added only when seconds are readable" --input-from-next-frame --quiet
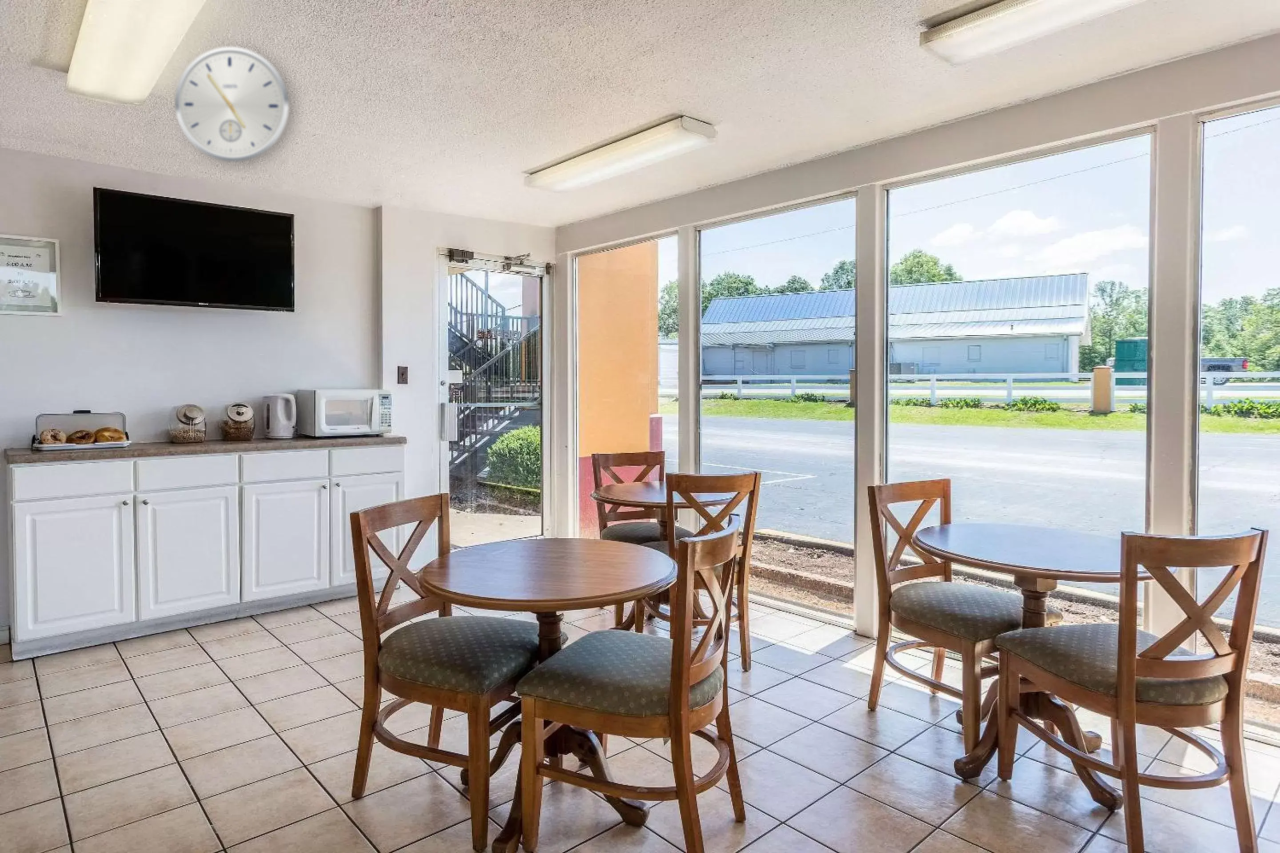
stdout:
h=4 m=54
